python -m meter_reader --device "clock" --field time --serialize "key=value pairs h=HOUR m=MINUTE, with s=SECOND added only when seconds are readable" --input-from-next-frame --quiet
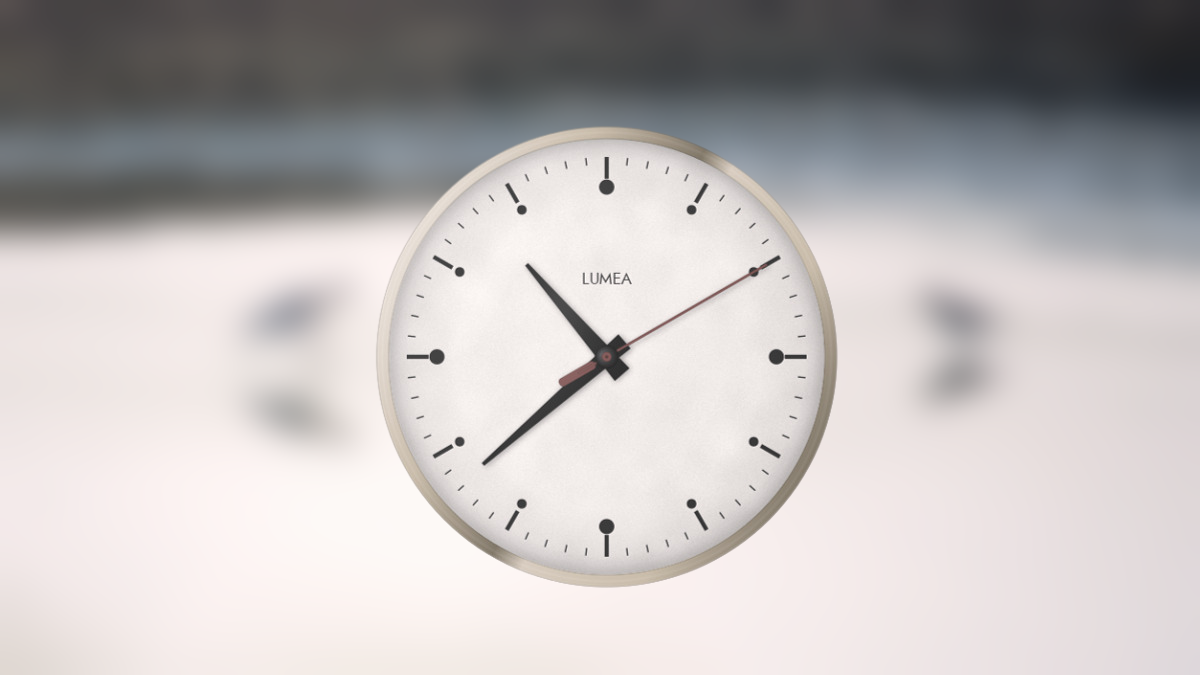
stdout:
h=10 m=38 s=10
